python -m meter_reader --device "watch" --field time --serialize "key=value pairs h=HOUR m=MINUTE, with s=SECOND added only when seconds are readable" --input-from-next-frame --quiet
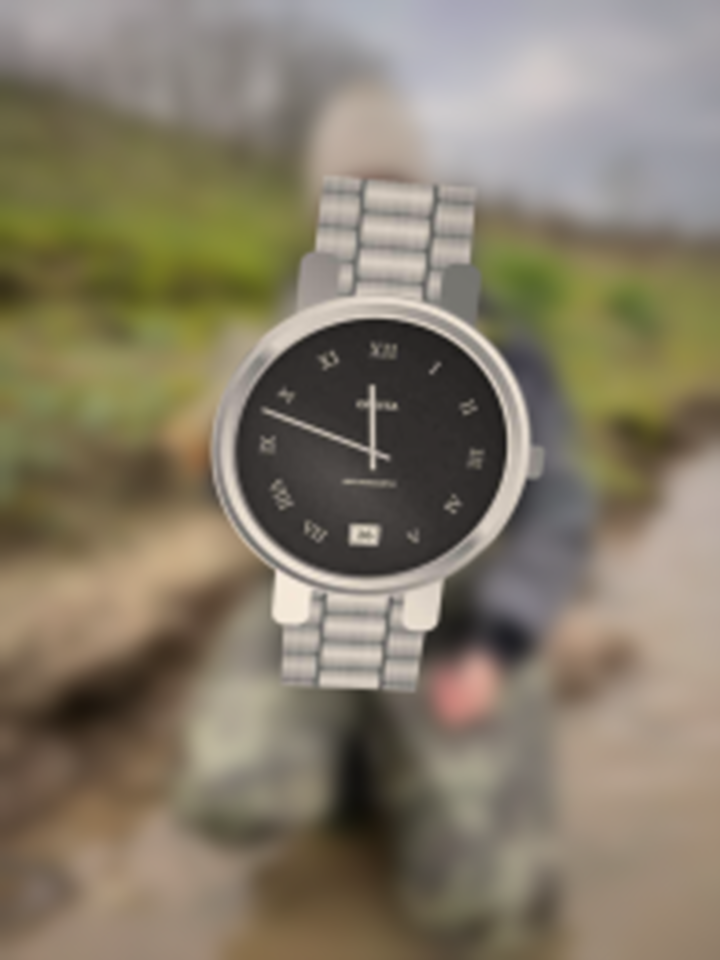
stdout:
h=11 m=48
